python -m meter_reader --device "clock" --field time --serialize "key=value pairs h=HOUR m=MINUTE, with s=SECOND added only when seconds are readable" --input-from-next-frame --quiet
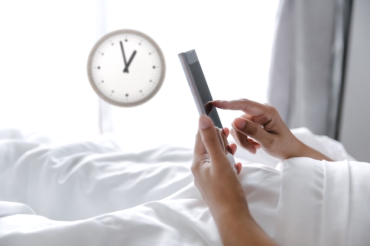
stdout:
h=12 m=58
